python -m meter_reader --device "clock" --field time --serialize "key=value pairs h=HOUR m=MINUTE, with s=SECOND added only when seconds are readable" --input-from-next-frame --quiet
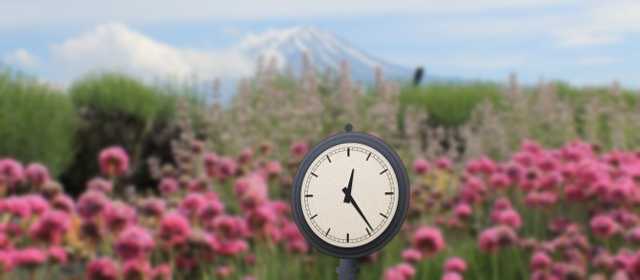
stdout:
h=12 m=24
